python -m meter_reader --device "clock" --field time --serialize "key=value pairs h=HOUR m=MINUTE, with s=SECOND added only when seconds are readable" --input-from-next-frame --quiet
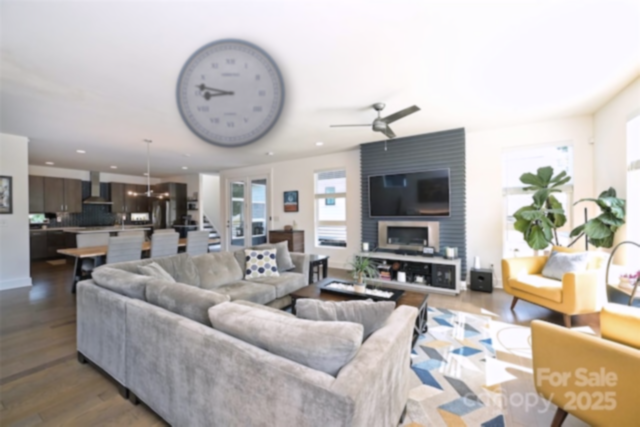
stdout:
h=8 m=47
